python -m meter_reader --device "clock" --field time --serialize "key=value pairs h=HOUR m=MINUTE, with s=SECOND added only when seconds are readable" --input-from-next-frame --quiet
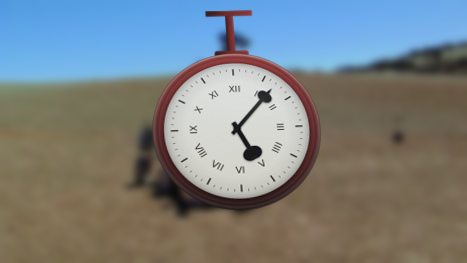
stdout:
h=5 m=7
